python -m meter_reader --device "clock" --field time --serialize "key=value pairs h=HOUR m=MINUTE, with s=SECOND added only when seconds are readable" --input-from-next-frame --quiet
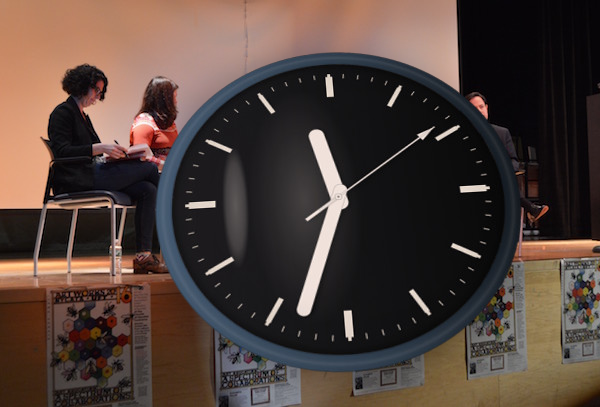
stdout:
h=11 m=33 s=9
